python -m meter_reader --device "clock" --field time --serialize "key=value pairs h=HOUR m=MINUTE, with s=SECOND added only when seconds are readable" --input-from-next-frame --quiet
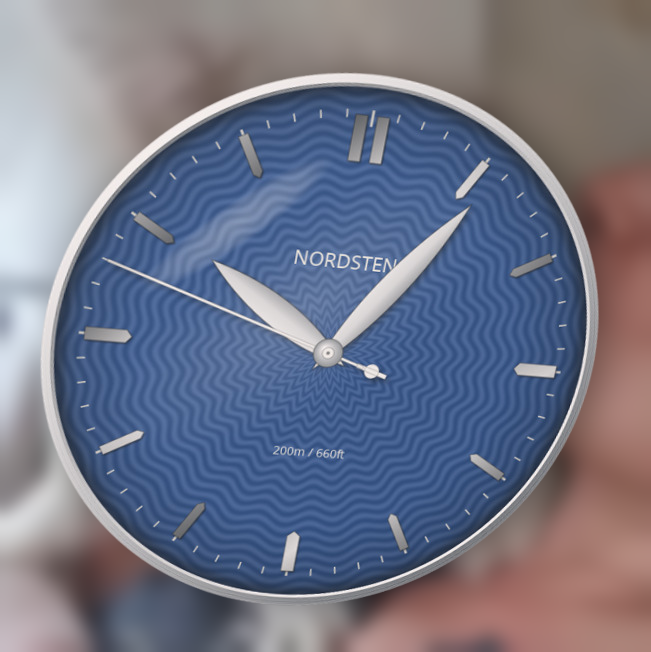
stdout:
h=10 m=5 s=48
